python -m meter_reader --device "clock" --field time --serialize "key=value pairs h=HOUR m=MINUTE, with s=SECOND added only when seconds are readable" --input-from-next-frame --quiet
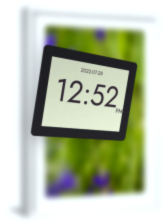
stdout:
h=12 m=52
